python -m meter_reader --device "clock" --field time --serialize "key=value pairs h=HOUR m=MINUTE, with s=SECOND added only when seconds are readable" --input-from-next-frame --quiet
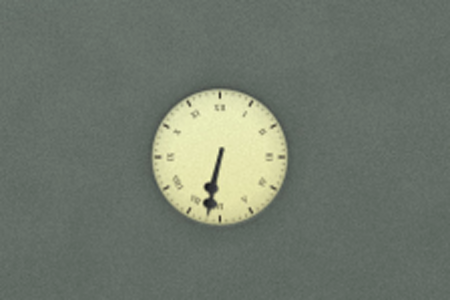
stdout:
h=6 m=32
